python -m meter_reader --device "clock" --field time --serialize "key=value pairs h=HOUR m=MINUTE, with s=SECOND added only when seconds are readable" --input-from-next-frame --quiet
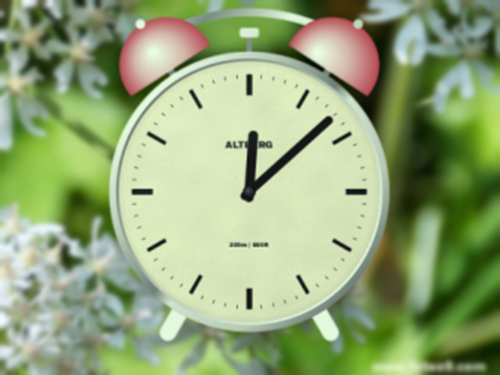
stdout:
h=12 m=8
